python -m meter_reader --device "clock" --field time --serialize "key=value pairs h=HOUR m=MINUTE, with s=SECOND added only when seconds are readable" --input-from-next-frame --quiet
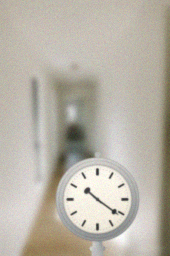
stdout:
h=10 m=21
